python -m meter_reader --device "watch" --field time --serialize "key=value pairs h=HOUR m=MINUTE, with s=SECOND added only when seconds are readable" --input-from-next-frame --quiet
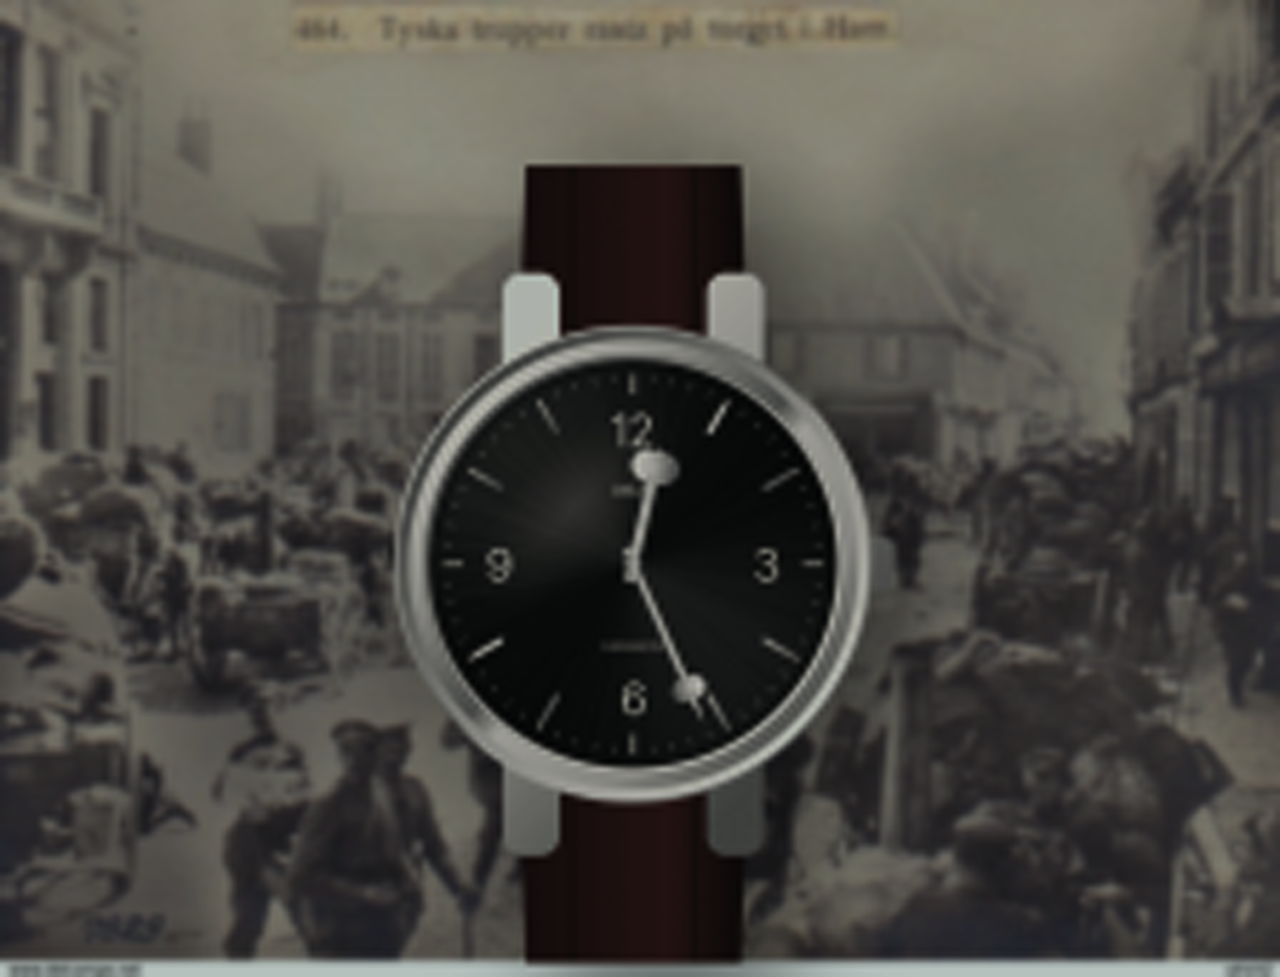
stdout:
h=12 m=26
